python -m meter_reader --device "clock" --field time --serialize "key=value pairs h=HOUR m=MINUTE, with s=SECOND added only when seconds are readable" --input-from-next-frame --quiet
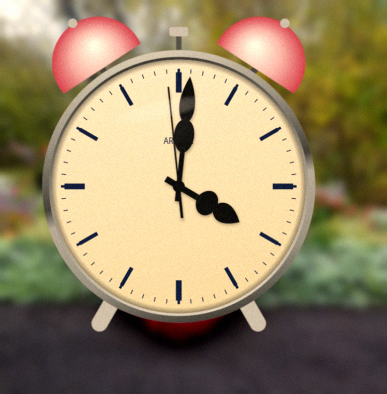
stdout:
h=4 m=0 s=59
